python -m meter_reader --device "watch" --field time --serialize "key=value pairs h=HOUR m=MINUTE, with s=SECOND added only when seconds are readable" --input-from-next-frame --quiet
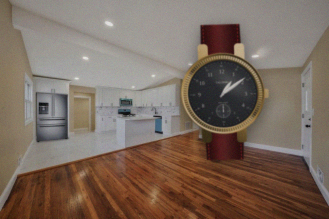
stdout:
h=1 m=9
